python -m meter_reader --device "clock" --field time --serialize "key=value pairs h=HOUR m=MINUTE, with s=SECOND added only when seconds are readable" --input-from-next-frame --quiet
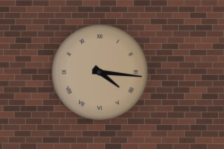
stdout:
h=4 m=16
